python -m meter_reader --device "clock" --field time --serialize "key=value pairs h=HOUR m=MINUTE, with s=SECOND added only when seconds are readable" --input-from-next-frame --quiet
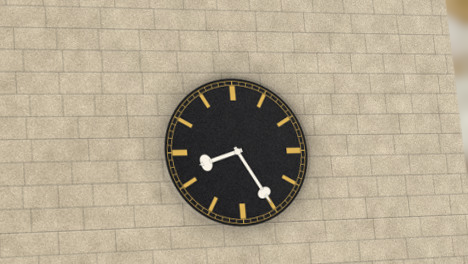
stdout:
h=8 m=25
